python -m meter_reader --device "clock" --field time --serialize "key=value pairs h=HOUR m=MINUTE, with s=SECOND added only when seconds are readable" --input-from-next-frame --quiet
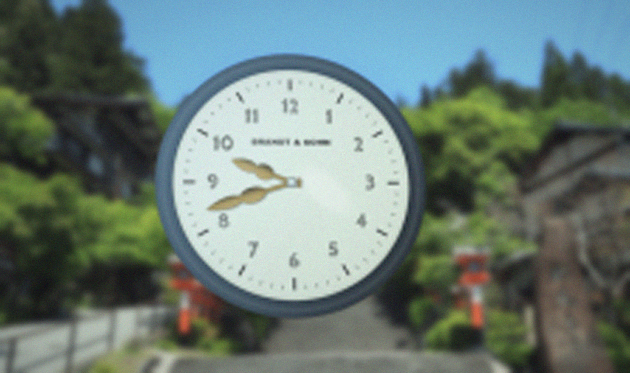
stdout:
h=9 m=42
